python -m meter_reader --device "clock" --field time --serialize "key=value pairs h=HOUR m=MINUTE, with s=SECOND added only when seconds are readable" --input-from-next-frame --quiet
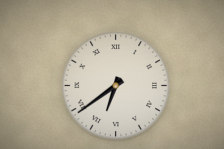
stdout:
h=6 m=39
